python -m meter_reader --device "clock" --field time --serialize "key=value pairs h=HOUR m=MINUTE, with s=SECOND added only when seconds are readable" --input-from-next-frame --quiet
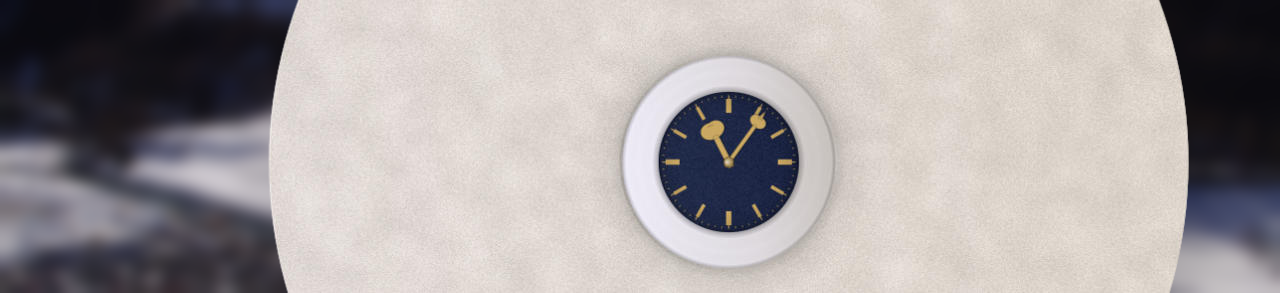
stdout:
h=11 m=6
